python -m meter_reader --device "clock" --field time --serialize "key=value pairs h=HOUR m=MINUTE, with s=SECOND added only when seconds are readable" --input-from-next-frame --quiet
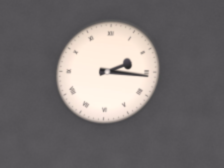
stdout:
h=2 m=16
